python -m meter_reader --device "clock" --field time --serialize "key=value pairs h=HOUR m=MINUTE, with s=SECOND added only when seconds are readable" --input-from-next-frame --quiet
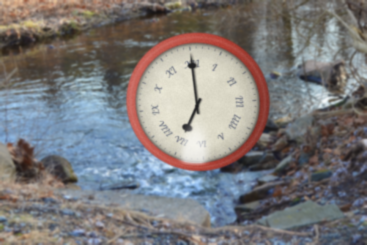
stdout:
h=7 m=0
